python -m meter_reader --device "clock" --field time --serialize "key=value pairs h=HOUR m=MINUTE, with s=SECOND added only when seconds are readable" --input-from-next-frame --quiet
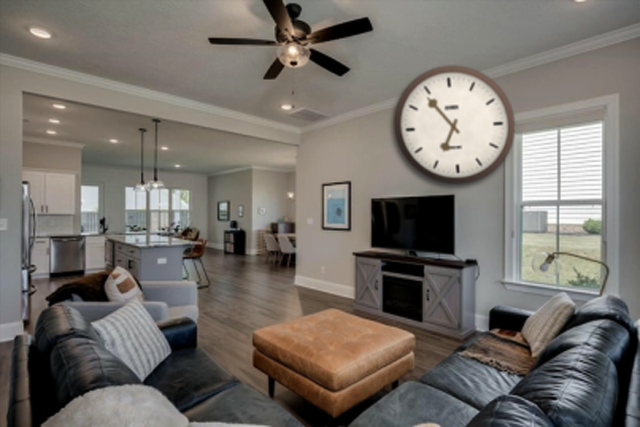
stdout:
h=6 m=54
